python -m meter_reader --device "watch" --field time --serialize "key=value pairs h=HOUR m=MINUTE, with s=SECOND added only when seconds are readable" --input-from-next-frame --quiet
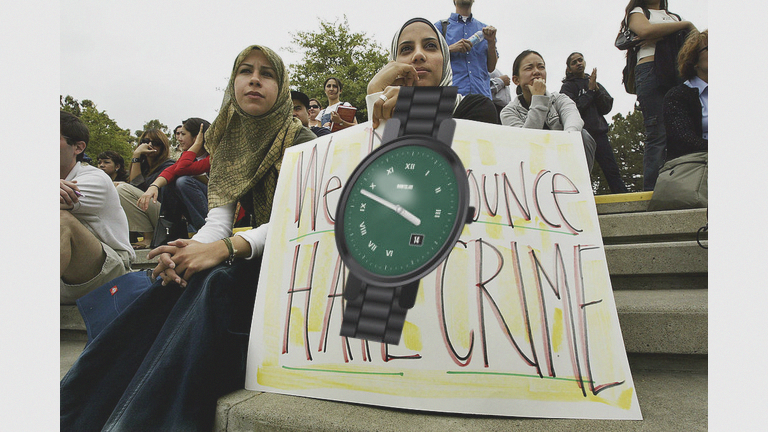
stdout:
h=3 m=48
